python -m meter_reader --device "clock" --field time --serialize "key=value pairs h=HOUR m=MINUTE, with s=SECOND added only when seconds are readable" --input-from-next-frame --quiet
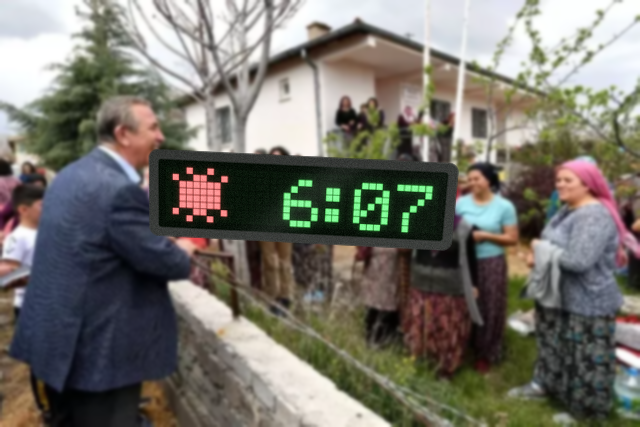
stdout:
h=6 m=7
